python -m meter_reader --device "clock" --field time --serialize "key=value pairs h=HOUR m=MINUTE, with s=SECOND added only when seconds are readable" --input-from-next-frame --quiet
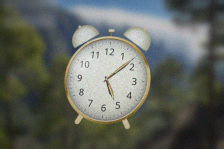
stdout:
h=5 m=8
